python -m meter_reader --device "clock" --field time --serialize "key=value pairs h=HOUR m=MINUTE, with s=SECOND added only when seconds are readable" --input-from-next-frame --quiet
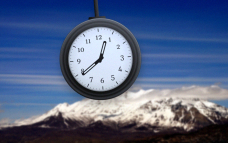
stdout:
h=12 m=39
